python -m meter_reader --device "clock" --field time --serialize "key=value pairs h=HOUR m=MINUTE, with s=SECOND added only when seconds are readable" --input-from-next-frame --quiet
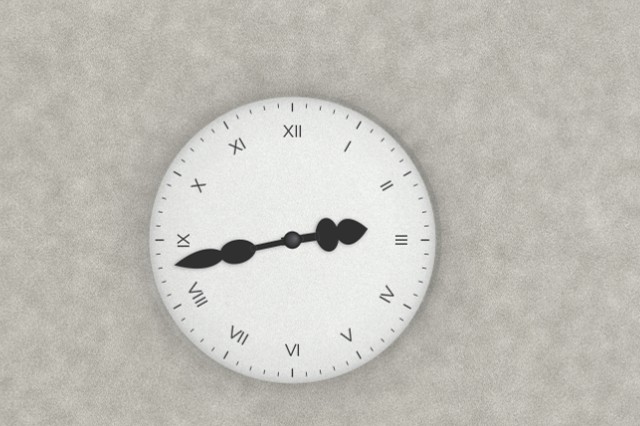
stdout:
h=2 m=43
